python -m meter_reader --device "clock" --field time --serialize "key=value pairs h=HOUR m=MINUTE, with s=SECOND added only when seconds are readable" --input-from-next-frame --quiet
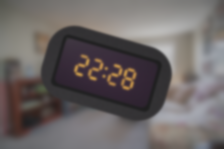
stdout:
h=22 m=28
